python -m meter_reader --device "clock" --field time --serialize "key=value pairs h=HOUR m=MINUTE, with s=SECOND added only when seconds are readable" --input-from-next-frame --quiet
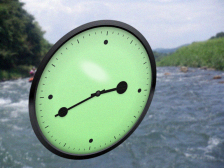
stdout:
h=2 m=41
